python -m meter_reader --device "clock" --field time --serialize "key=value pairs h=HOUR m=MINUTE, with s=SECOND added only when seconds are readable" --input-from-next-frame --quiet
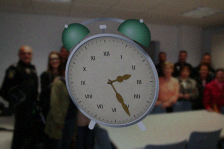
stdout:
h=2 m=26
